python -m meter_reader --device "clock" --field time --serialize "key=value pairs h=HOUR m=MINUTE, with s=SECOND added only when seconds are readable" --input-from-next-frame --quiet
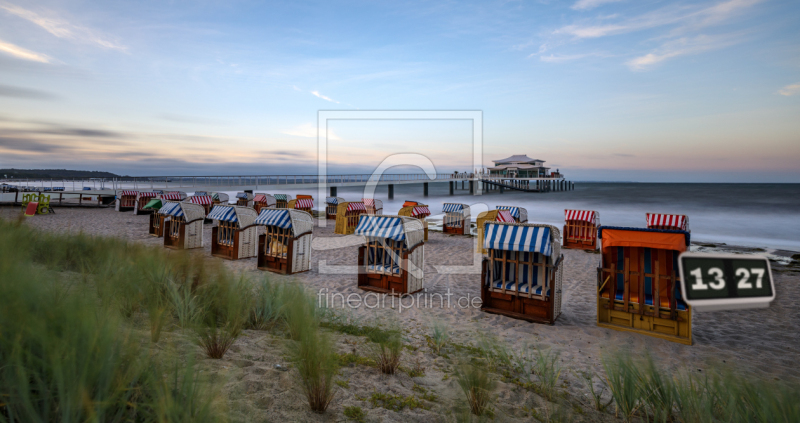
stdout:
h=13 m=27
